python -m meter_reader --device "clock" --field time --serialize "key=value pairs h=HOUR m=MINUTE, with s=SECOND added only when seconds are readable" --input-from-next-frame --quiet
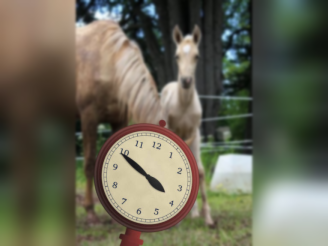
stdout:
h=3 m=49
